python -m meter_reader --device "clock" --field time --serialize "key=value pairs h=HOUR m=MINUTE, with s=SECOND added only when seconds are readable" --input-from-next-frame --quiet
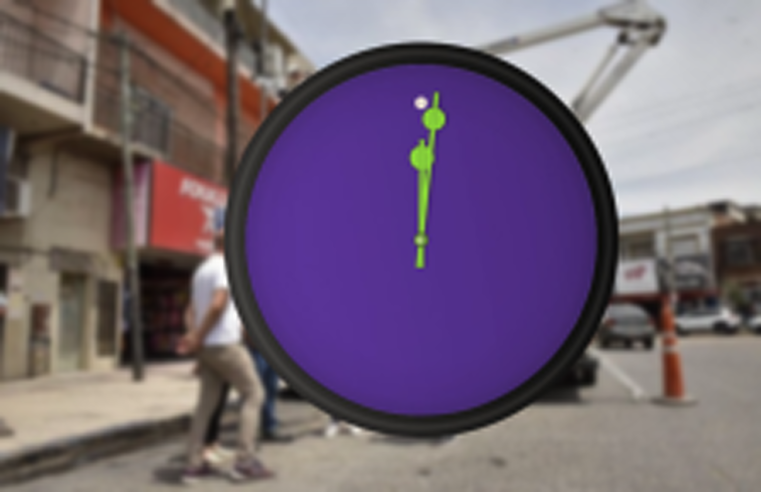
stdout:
h=12 m=1
